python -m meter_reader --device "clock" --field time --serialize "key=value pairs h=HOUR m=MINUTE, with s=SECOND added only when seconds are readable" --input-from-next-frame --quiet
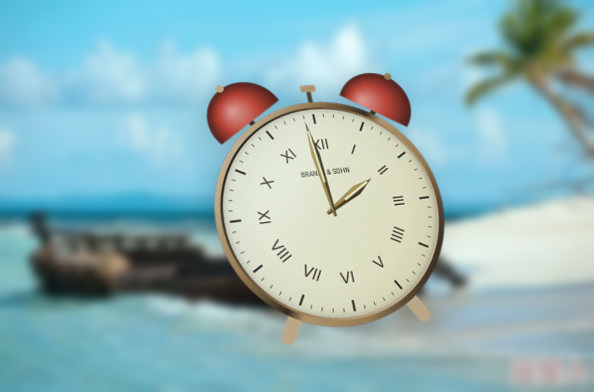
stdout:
h=1 m=59
